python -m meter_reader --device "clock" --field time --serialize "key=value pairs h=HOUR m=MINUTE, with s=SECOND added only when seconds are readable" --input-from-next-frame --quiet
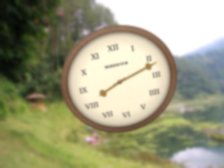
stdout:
h=8 m=12
